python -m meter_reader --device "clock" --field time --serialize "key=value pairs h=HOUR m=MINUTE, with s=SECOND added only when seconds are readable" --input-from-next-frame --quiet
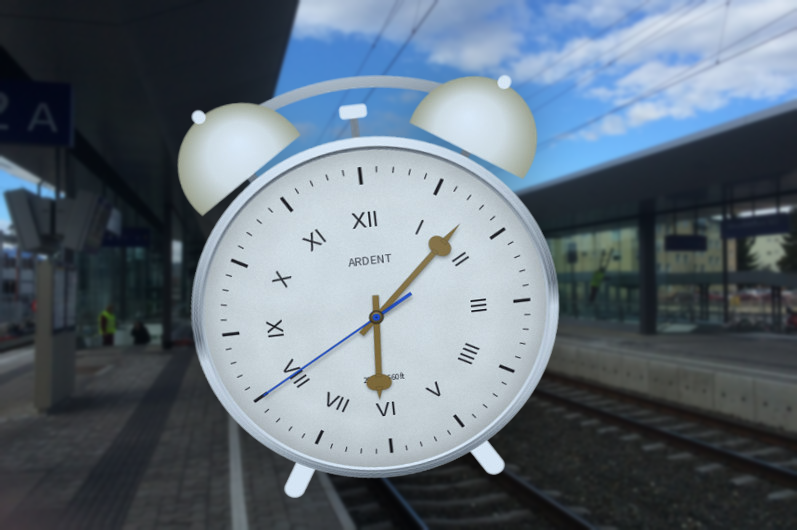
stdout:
h=6 m=7 s=40
